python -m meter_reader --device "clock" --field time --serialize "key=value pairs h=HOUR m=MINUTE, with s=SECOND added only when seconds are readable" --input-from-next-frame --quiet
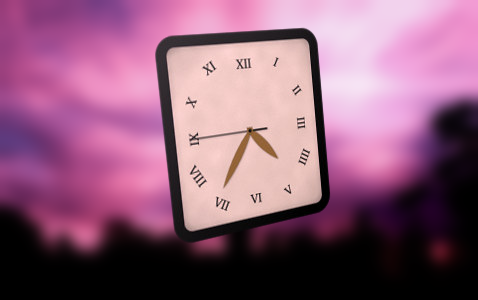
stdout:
h=4 m=35 s=45
